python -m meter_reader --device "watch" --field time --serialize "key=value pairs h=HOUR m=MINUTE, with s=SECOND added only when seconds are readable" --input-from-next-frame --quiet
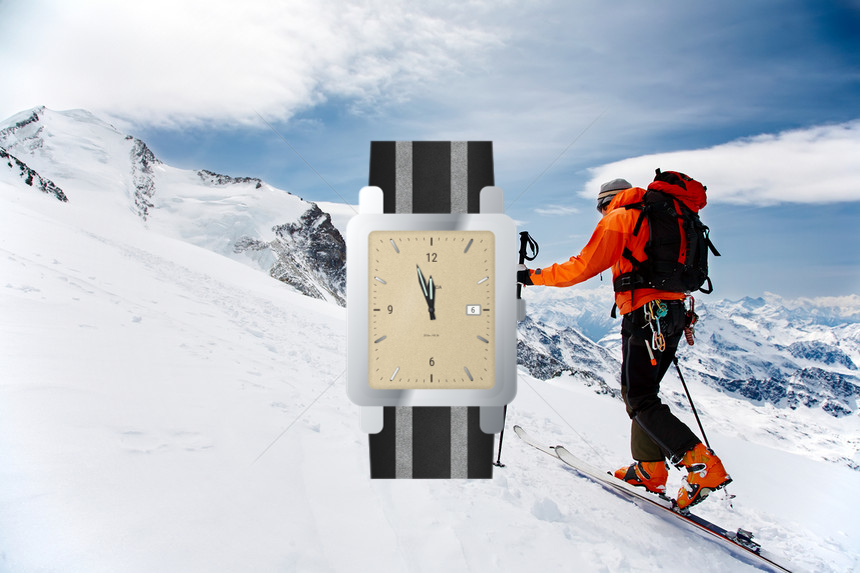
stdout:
h=11 m=57
